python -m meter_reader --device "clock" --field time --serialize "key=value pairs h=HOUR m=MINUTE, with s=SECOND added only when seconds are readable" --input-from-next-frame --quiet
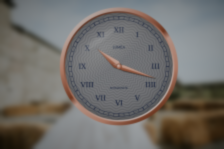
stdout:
h=10 m=18
